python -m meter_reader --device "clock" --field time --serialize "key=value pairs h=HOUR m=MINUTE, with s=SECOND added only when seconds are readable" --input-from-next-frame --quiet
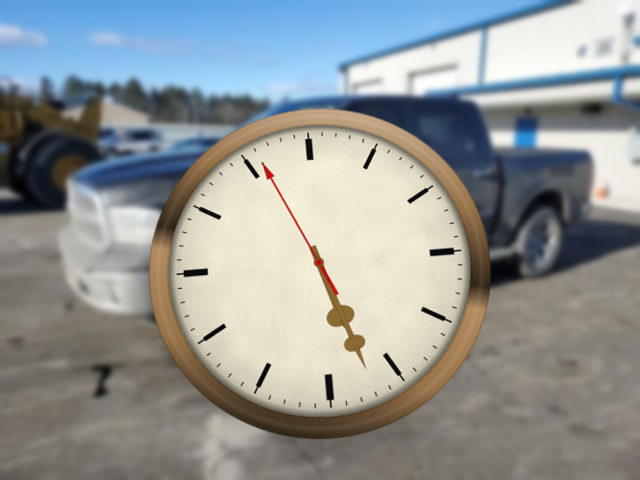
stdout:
h=5 m=26 s=56
